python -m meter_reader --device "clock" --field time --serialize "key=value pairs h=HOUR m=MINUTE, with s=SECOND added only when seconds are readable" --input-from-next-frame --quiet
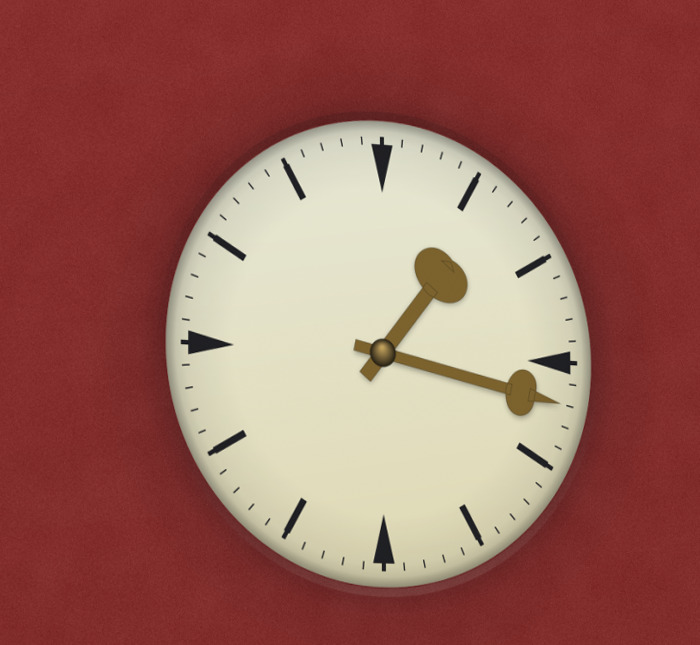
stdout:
h=1 m=17
